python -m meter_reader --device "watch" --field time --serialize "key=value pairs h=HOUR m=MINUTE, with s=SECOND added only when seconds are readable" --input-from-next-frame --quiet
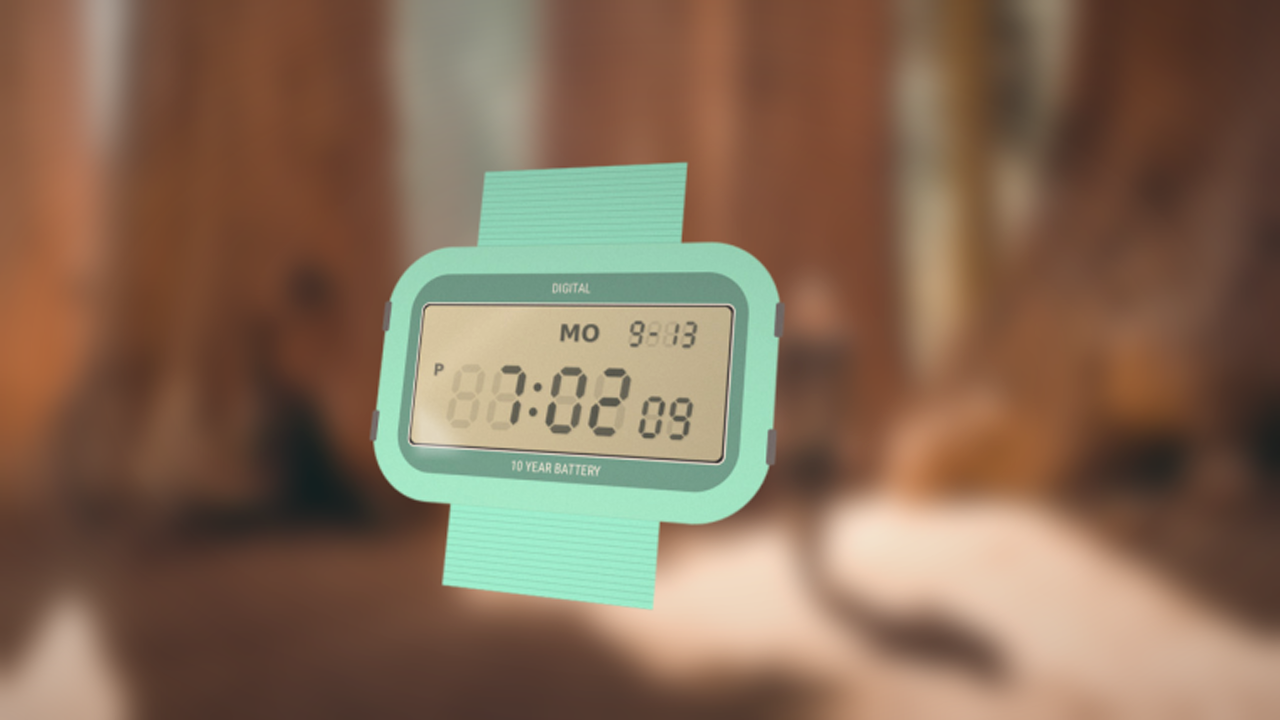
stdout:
h=7 m=2 s=9
